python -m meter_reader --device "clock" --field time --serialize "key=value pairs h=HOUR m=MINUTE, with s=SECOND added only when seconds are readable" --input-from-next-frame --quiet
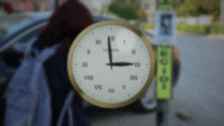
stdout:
h=2 m=59
